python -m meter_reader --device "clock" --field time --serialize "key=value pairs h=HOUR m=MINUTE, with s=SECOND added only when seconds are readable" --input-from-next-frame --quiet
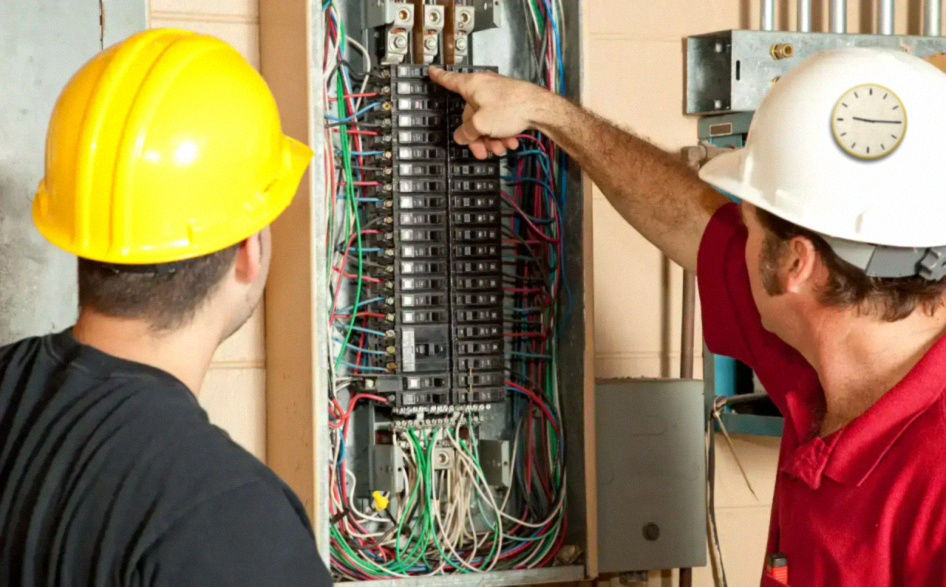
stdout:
h=9 m=15
